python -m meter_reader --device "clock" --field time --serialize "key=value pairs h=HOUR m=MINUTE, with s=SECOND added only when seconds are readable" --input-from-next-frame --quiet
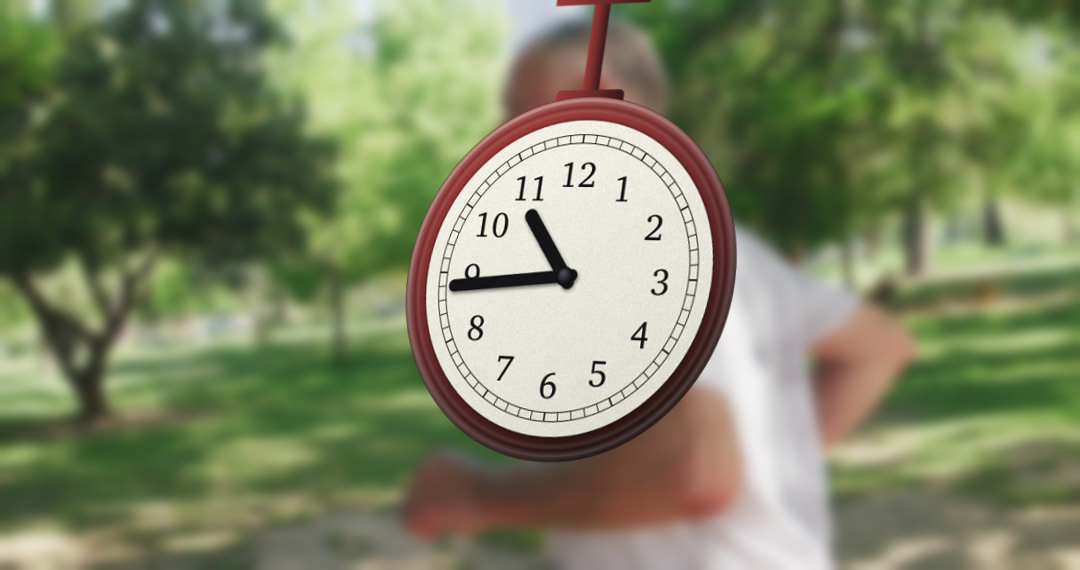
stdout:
h=10 m=44
